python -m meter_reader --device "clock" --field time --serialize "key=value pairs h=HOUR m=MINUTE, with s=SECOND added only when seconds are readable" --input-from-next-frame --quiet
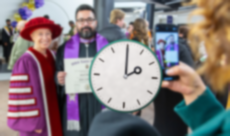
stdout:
h=2 m=0
